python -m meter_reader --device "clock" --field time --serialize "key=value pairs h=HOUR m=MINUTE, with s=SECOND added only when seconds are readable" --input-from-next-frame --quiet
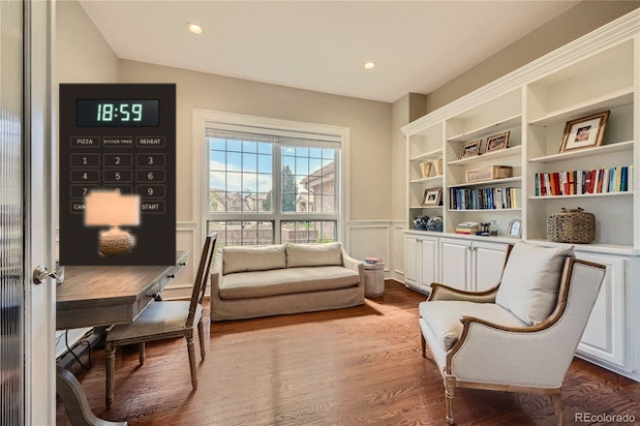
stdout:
h=18 m=59
